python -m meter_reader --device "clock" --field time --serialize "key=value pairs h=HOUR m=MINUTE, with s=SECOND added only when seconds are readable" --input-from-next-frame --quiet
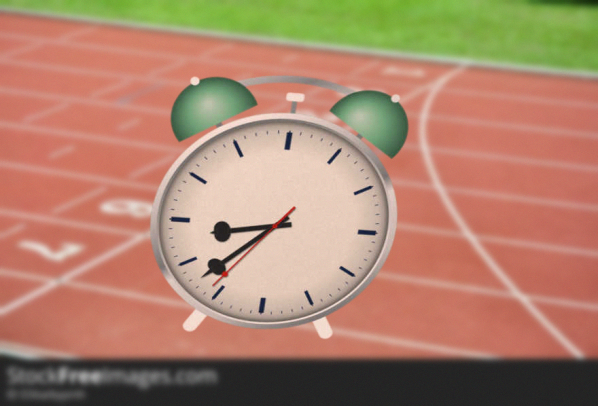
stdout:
h=8 m=37 s=36
